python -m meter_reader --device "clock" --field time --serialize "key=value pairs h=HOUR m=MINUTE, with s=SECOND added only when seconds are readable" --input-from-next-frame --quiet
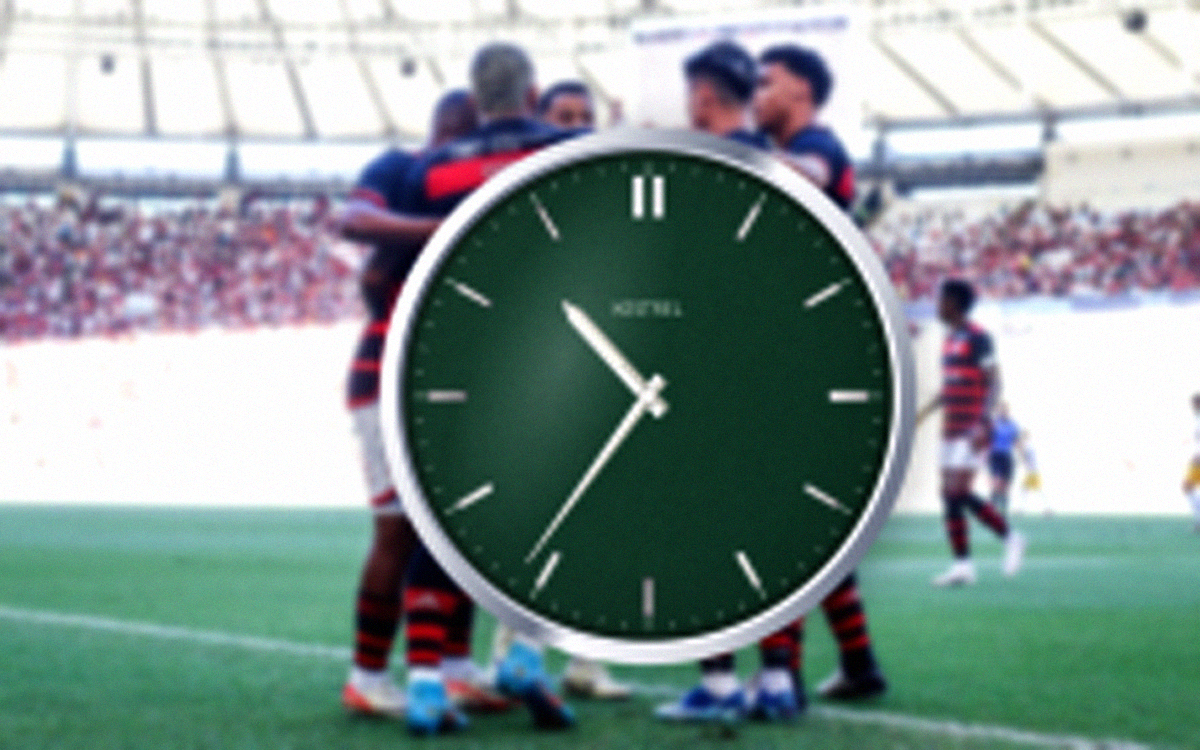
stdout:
h=10 m=36
